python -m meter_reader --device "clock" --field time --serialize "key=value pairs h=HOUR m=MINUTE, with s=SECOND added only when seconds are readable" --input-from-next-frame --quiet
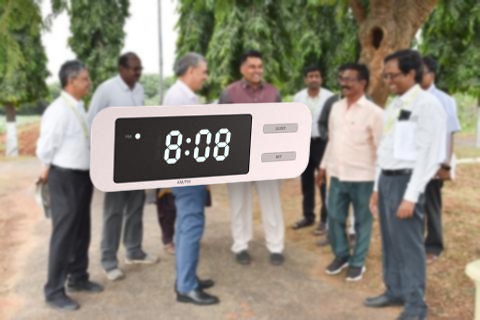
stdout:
h=8 m=8
